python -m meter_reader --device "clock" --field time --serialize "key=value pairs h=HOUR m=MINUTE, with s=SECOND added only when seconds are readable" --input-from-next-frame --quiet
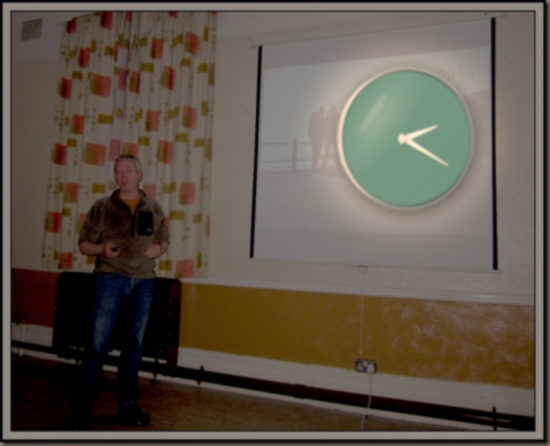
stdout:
h=2 m=20
